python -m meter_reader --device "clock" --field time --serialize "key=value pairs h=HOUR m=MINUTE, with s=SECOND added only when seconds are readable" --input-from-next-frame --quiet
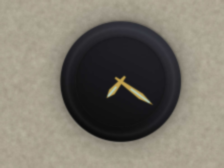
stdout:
h=7 m=21
